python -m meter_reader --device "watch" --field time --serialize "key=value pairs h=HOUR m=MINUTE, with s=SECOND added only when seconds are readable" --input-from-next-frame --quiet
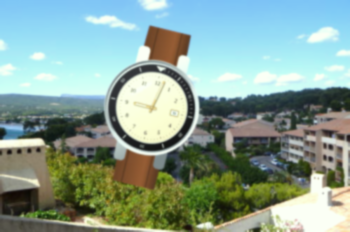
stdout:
h=9 m=2
